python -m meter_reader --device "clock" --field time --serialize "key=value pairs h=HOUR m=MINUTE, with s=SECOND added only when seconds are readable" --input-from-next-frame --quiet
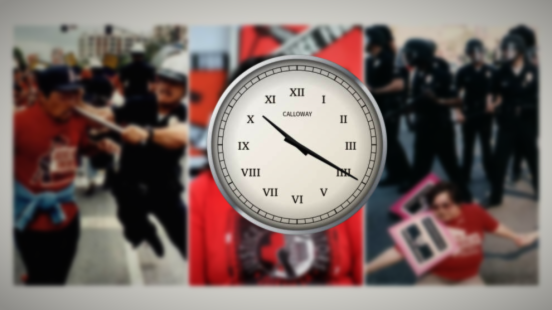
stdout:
h=10 m=20
